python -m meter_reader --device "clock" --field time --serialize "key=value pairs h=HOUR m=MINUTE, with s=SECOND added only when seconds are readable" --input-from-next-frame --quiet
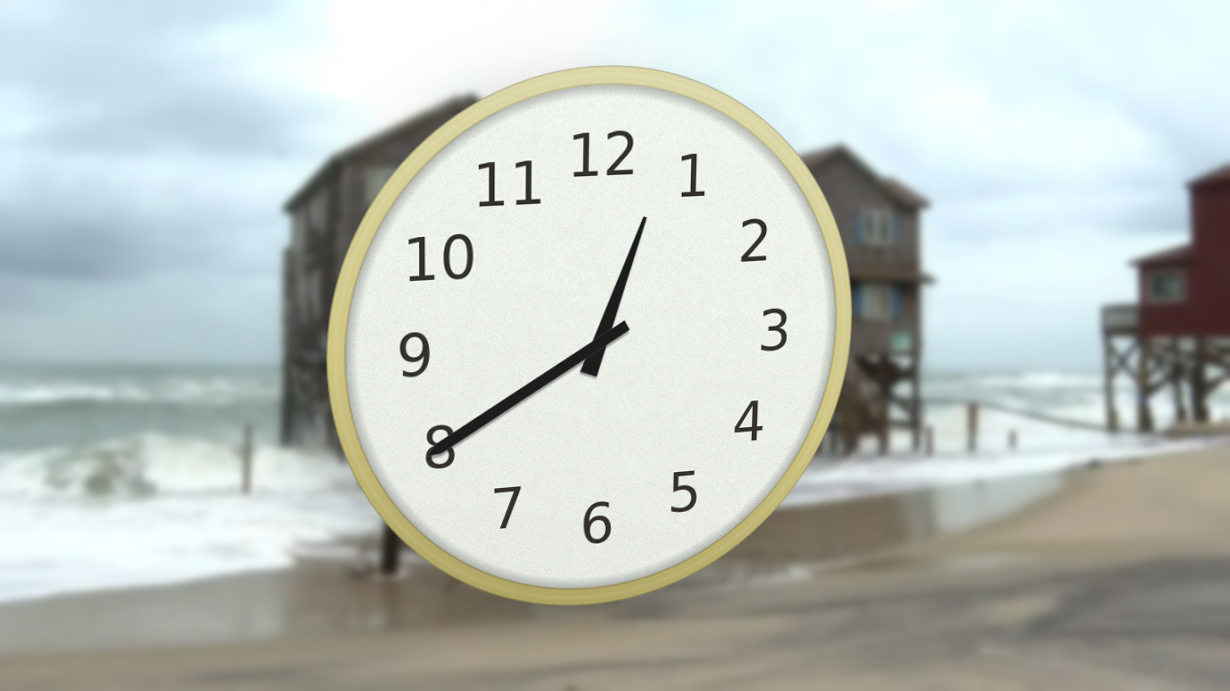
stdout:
h=12 m=40
